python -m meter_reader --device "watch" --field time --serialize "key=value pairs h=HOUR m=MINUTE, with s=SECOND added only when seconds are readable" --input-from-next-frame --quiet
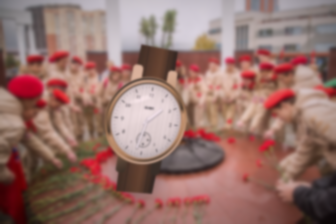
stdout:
h=1 m=32
